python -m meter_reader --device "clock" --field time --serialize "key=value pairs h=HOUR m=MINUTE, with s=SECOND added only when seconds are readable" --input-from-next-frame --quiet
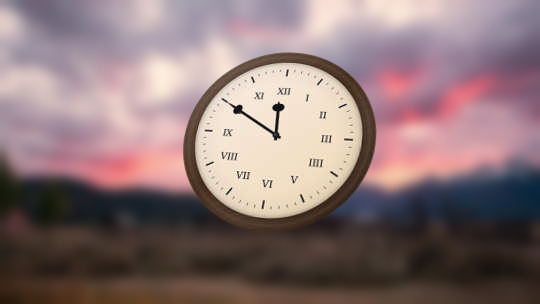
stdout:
h=11 m=50
